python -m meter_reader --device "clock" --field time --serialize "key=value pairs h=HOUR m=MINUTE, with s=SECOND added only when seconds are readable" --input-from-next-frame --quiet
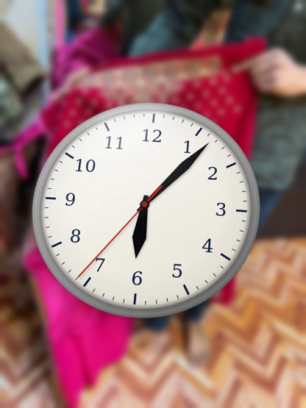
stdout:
h=6 m=6 s=36
